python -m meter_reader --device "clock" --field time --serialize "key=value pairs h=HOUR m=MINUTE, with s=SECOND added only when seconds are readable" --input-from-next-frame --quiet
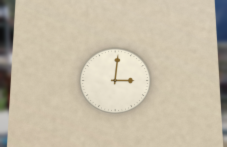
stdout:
h=3 m=1
